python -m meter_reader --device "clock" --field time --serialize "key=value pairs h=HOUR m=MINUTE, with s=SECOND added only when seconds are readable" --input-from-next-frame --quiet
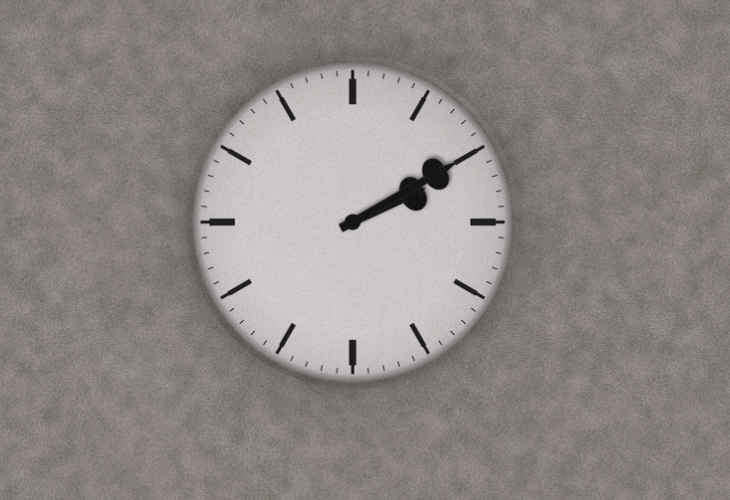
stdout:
h=2 m=10
